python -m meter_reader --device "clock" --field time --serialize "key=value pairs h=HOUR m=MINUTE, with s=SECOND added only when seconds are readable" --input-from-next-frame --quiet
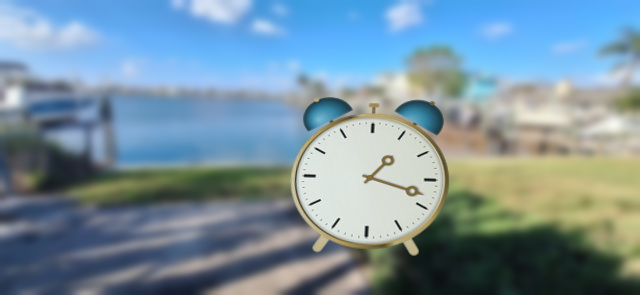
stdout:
h=1 m=18
